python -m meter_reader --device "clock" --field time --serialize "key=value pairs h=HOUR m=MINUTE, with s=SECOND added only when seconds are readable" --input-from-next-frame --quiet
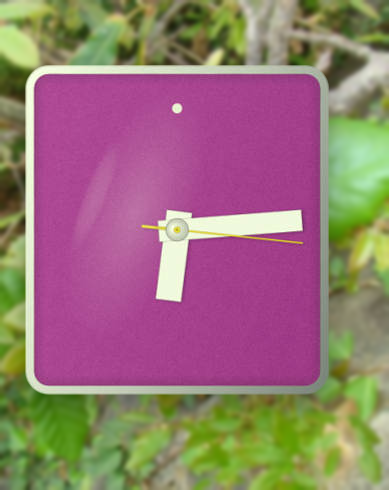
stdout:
h=6 m=14 s=16
